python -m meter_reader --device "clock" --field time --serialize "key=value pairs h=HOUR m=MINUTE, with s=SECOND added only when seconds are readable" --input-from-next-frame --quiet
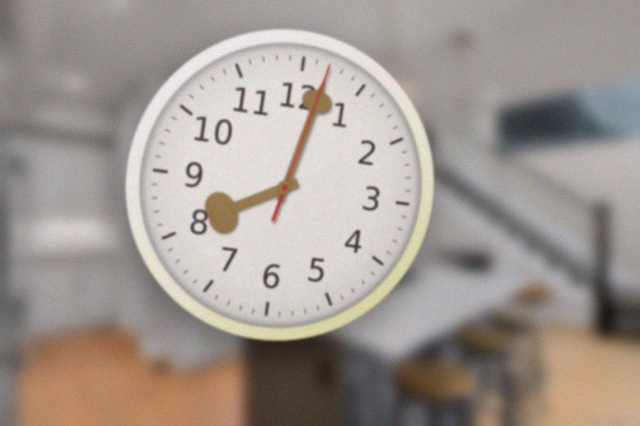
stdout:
h=8 m=2 s=2
